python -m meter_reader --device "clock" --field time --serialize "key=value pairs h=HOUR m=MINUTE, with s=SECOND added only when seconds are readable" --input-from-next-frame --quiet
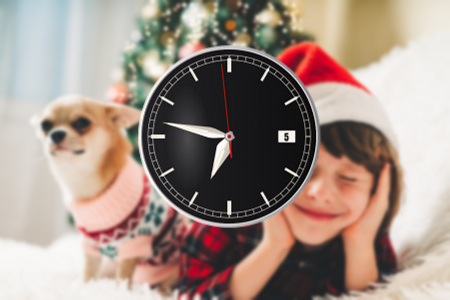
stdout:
h=6 m=46 s=59
